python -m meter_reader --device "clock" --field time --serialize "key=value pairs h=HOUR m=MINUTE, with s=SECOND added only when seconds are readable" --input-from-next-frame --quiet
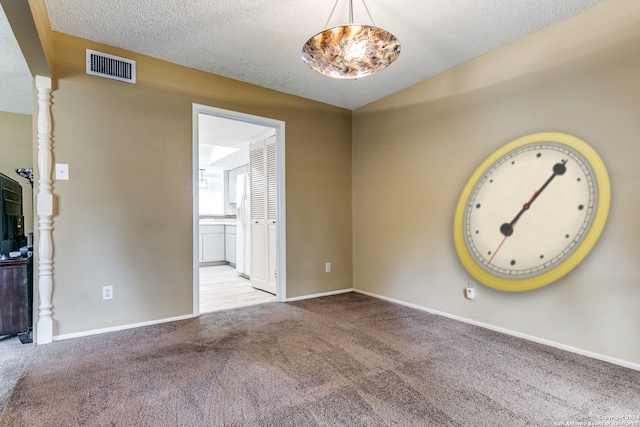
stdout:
h=7 m=5 s=34
